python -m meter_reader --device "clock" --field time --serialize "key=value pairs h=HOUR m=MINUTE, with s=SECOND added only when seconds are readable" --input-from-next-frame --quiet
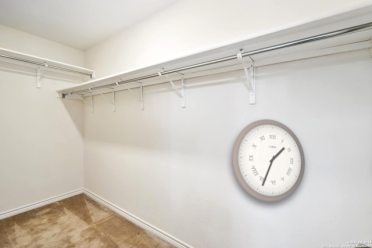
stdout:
h=1 m=34
